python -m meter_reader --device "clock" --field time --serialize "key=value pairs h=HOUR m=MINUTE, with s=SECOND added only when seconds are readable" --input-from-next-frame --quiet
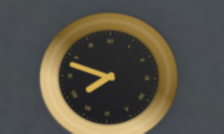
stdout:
h=7 m=48
